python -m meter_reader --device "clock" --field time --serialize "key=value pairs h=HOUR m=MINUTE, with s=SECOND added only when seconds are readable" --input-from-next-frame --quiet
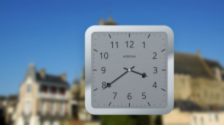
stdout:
h=3 m=39
